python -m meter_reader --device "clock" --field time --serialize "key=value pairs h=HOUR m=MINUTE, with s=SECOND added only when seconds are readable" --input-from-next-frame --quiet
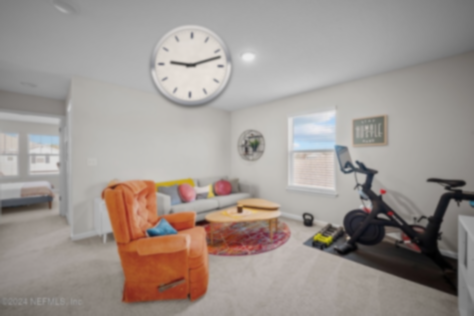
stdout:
h=9 m=12
